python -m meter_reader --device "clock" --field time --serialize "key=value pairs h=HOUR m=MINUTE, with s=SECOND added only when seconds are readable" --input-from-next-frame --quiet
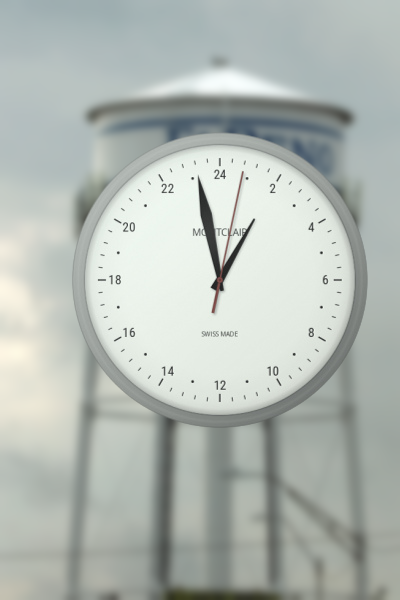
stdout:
h=1 m=58 s=2
